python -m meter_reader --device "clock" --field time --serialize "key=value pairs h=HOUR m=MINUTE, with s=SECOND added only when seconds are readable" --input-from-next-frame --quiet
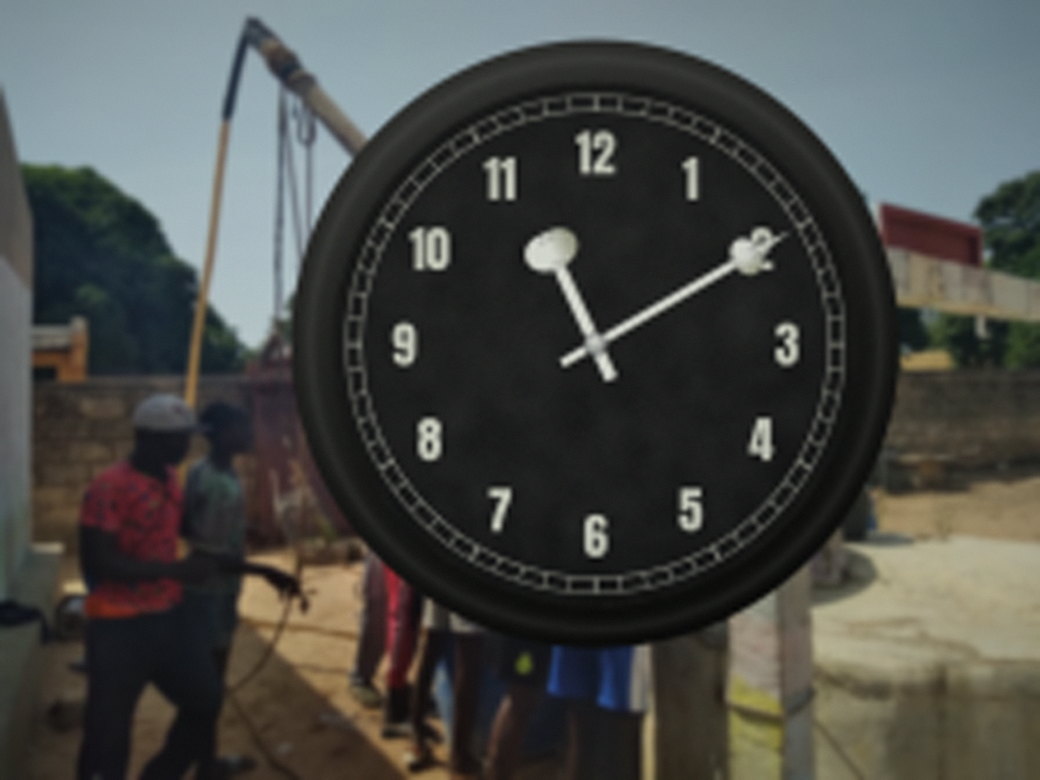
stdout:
h=11 m=10
